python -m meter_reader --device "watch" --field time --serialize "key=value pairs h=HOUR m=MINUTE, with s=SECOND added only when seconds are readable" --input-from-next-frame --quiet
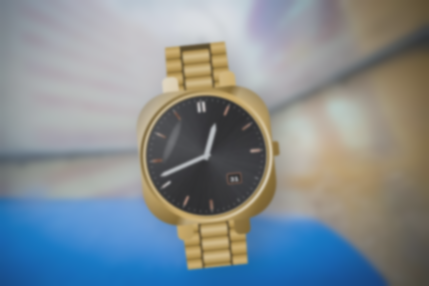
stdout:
h=12 m=42
